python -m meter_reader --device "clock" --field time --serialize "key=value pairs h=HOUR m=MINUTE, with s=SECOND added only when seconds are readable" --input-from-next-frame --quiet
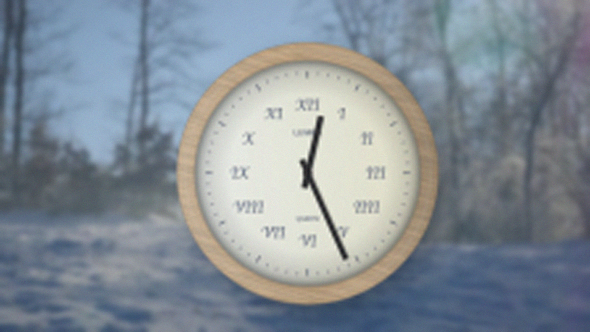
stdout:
h=12 m=26
